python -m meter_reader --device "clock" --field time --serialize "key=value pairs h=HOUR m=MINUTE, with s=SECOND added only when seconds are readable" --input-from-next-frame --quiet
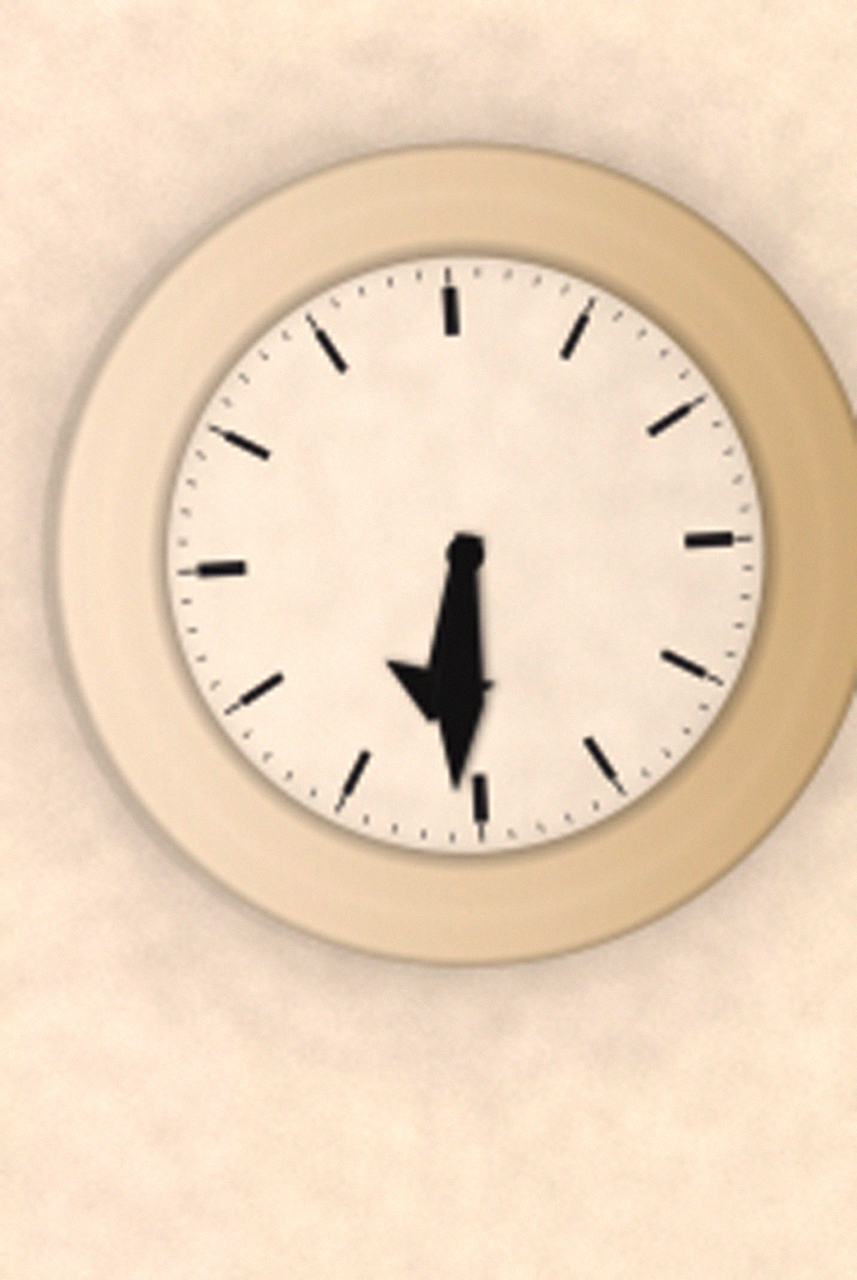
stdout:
h=6 m=31
